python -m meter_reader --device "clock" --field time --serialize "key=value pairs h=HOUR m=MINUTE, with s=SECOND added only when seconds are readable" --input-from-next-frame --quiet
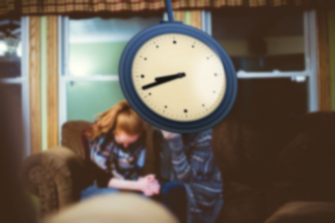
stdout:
h=8 m=42
